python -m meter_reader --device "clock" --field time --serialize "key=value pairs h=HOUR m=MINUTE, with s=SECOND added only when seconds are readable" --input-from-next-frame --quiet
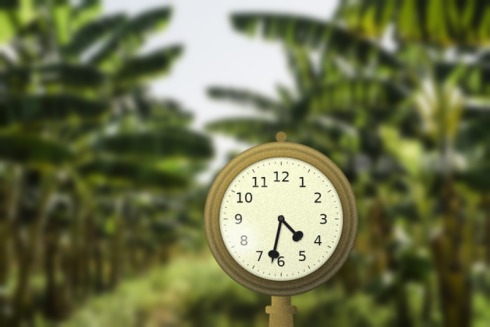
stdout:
h=4 m=32
